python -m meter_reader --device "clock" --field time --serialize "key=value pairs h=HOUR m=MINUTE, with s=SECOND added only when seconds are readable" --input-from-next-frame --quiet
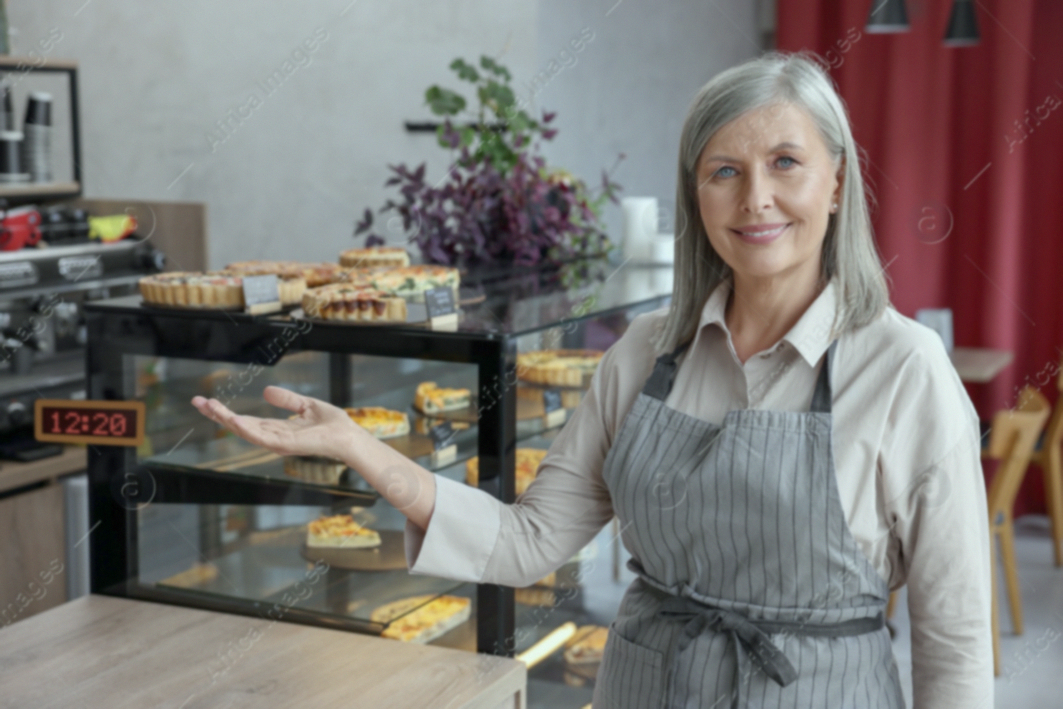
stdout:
h=12 m=20
